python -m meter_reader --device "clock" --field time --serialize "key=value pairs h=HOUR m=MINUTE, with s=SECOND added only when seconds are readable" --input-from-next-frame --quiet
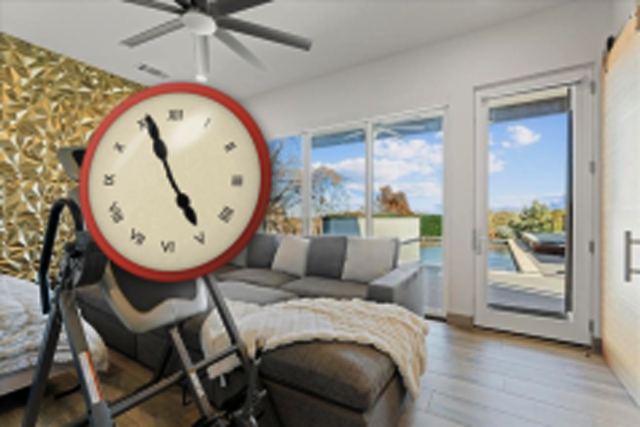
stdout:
h=4 m=56
